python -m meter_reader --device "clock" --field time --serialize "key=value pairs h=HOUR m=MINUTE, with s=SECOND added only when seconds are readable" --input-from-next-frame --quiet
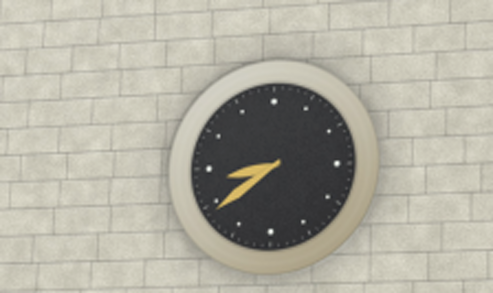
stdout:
h=8 m=39
